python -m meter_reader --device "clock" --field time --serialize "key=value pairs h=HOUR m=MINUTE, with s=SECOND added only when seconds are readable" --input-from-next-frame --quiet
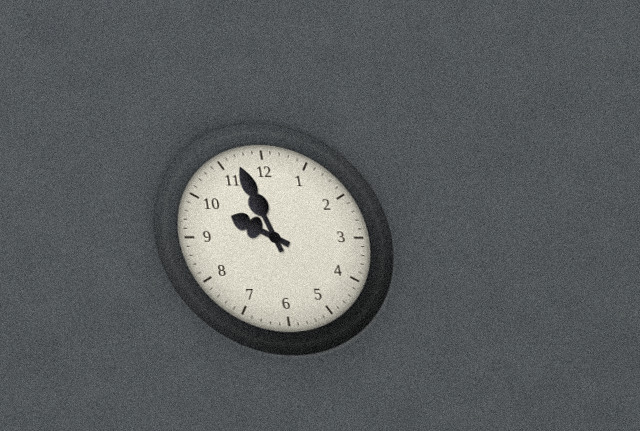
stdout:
h=9 m=57
